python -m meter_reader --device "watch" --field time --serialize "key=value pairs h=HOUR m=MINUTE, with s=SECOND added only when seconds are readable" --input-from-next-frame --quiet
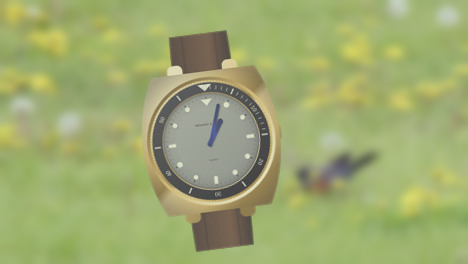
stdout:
h=1 m=3
